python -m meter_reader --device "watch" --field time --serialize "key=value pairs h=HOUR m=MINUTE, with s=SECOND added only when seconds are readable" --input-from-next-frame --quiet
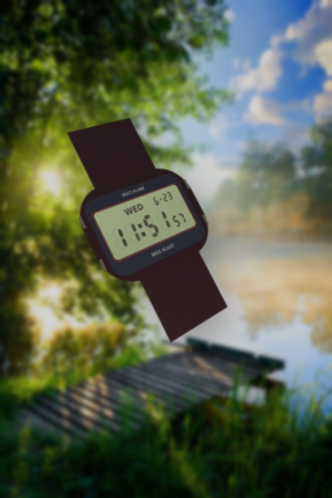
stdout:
h=11 m=51 s=57
